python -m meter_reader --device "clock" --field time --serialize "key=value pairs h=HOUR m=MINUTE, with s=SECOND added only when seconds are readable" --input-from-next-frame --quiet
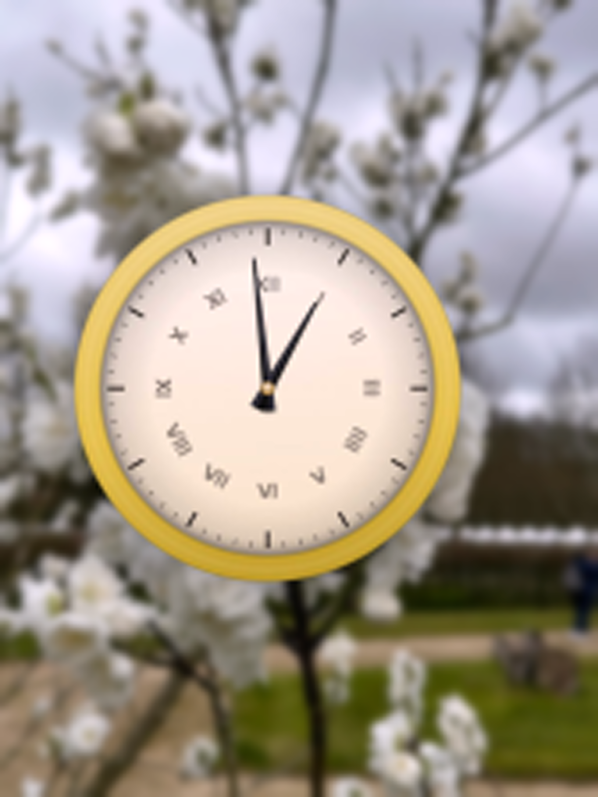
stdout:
h=12 m=59
